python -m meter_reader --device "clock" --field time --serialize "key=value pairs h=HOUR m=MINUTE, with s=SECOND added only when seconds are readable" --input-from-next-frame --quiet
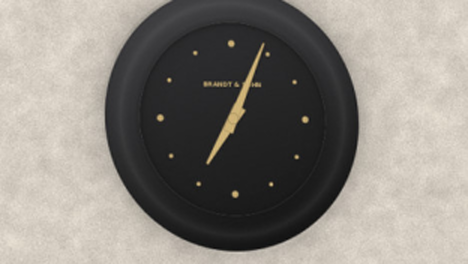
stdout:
h=7 m=4
